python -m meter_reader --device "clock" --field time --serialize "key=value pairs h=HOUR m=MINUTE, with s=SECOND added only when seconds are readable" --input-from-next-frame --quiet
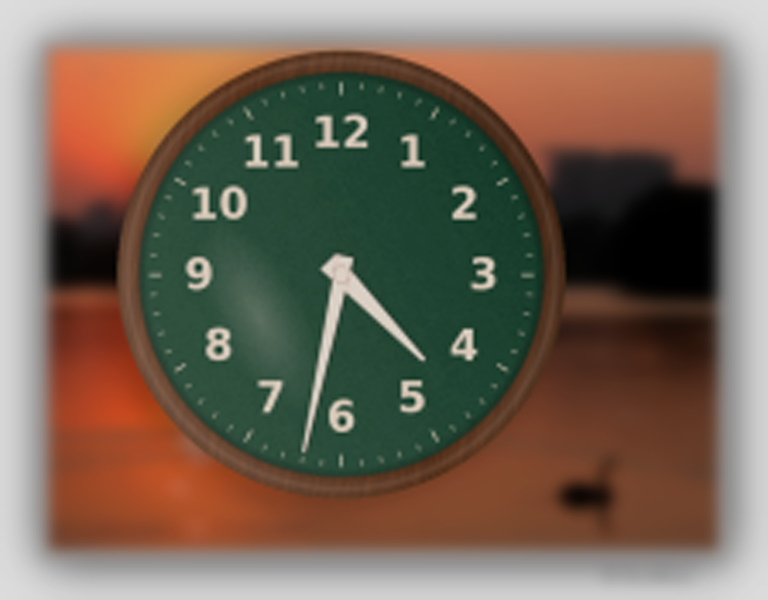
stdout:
h=4 m=32
